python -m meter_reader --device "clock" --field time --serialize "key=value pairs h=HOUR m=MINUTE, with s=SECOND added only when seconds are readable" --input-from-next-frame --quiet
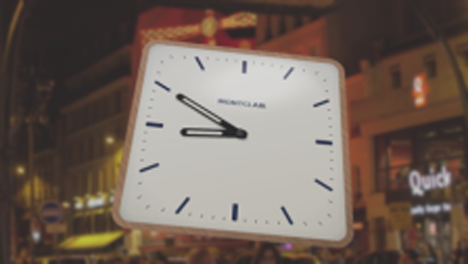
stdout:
h=8 m=50
